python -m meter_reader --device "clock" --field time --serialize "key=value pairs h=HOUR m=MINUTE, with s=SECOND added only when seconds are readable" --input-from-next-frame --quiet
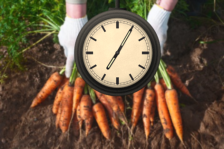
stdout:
h=7 m=5
